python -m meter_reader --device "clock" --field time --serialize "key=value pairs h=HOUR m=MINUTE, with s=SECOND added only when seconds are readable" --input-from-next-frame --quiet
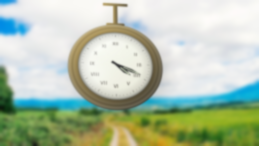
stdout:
h=4 m=19
